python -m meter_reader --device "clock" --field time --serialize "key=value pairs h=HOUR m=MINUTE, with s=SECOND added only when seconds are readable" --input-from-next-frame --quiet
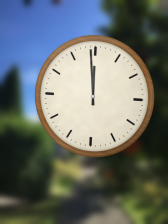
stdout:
h=11 m=59
